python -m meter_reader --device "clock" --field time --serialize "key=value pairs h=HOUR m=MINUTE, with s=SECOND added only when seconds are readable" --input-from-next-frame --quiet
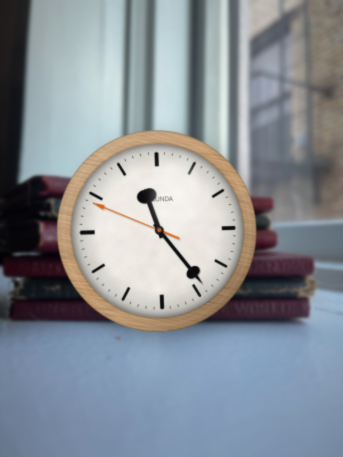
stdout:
h=11 m=23 s=49
